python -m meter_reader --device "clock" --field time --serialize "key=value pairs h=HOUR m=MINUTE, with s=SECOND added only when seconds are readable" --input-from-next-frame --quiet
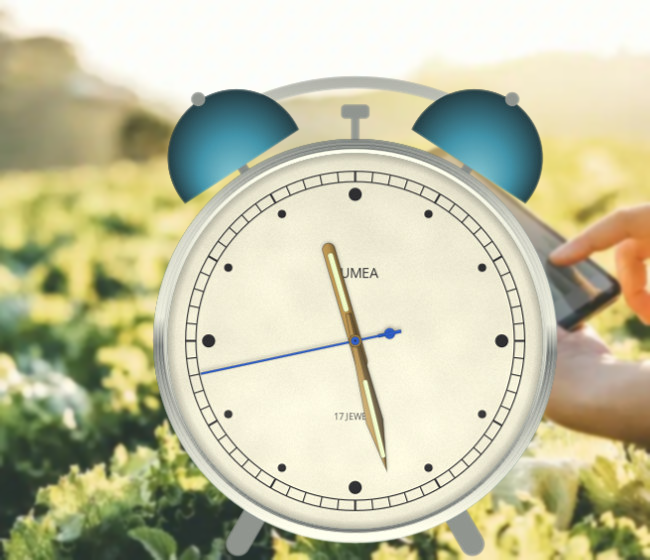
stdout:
h=11 m=27 s=43
